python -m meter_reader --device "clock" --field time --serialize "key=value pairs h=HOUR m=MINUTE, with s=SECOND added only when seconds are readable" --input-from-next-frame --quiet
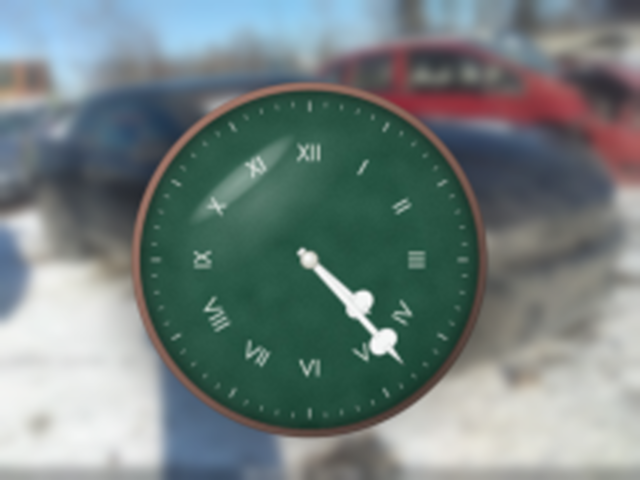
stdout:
h=4 m=23
